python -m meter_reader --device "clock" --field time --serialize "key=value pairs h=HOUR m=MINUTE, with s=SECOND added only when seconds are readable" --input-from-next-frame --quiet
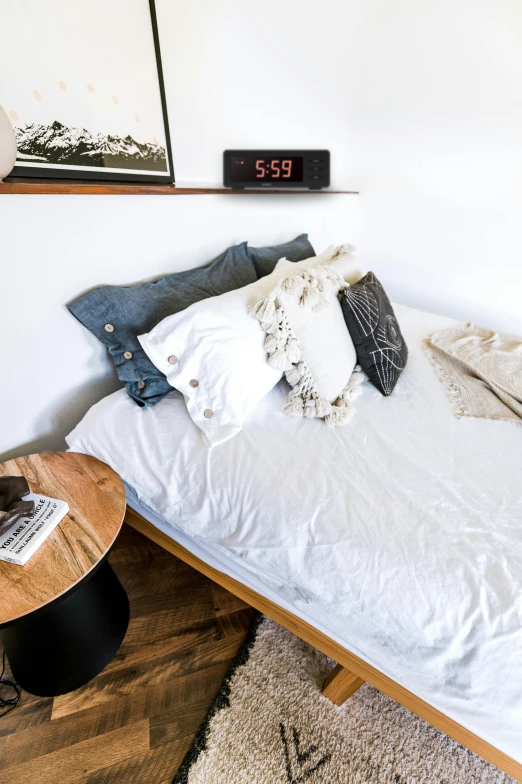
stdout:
h=5 m=59
